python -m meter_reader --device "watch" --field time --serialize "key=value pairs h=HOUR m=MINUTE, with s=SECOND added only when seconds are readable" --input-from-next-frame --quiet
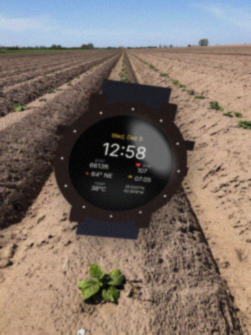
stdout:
h=12 m=58
